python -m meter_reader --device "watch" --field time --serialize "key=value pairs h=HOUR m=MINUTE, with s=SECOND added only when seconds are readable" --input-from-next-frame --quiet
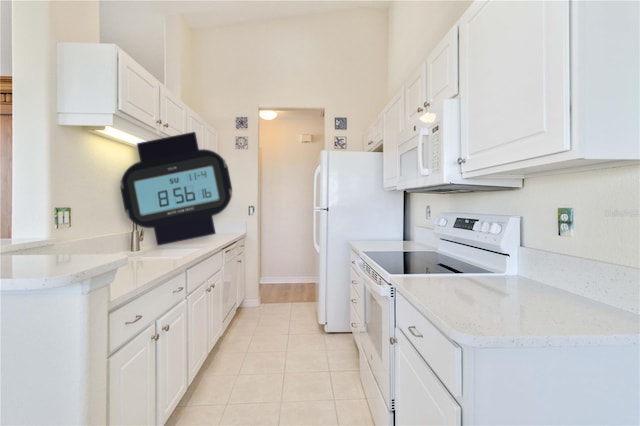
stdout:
h=8 m=56 s=16
